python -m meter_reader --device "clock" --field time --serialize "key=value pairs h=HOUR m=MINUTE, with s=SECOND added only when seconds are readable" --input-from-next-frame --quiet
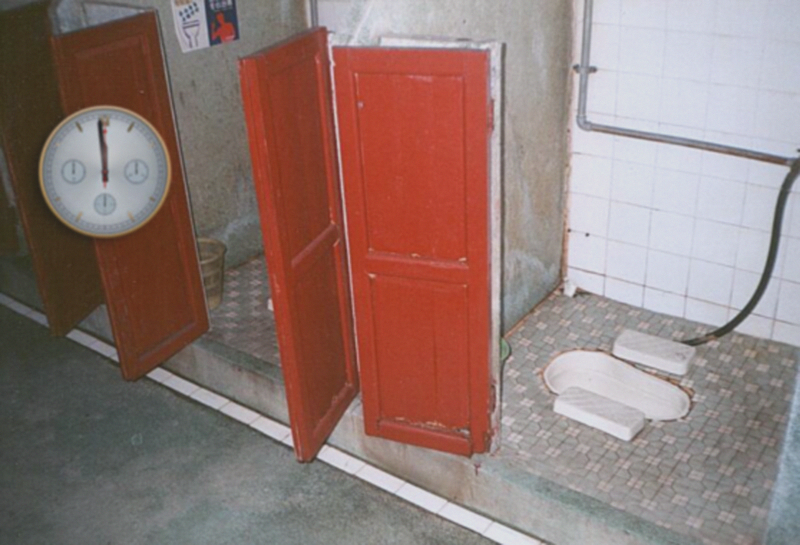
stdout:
h=11 m=59
